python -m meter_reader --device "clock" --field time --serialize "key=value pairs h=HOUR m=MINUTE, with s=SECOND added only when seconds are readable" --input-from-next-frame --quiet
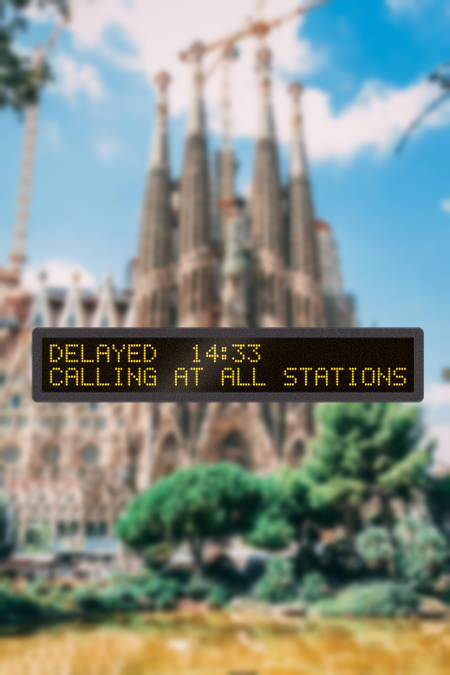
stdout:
h=14 m=33
